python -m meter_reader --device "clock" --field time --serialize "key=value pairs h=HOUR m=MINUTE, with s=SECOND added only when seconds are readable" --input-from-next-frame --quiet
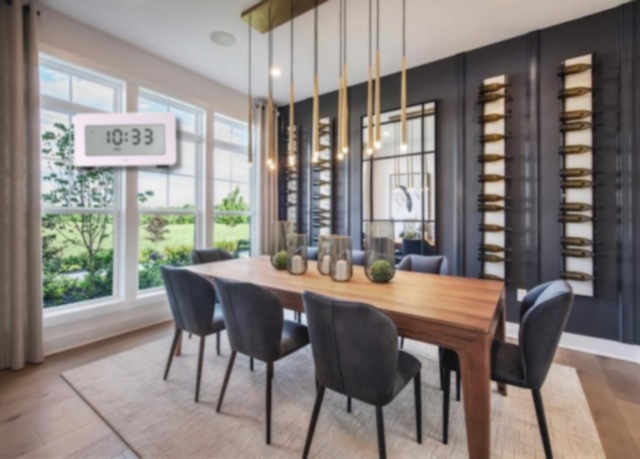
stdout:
h=10 m=33
